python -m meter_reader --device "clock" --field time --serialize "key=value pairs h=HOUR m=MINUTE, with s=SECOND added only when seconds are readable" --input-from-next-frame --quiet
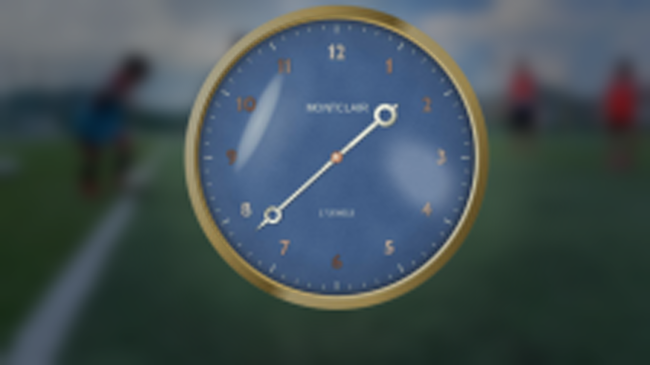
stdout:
h=1 m=38
